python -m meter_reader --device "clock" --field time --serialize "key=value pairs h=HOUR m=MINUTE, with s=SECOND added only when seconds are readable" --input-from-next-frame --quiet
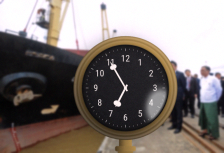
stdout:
h=6 m=55
